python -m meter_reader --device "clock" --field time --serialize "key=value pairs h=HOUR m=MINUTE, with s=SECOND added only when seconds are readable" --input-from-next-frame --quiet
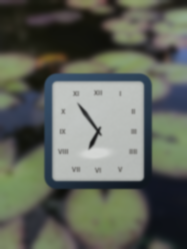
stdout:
h=6 m=54
